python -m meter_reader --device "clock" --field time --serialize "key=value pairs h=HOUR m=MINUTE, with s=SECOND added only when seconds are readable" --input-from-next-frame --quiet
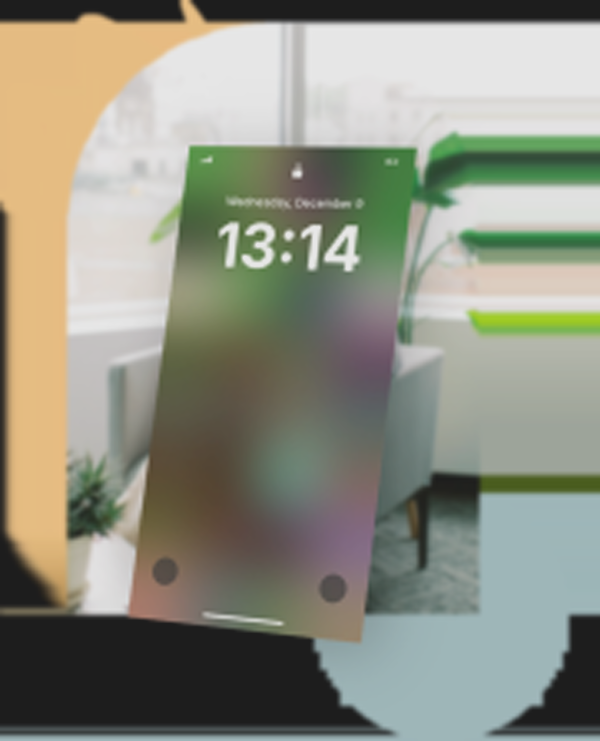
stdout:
h=13 m=14
